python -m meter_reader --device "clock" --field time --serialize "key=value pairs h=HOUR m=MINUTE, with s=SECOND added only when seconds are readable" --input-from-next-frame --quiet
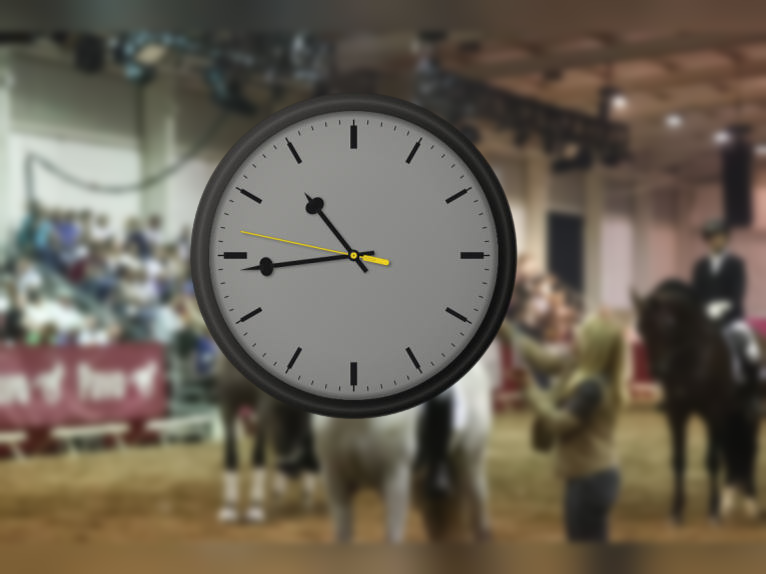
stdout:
h=10 m=43 s=47
